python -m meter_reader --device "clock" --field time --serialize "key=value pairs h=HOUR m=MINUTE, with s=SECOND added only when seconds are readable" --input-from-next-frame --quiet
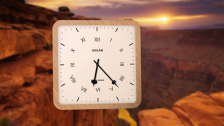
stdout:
h=6 m=23
